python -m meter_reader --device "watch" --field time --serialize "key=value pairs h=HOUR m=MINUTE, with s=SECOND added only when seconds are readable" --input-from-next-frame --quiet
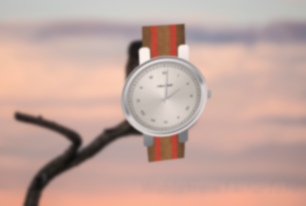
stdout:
h=2 m=1
